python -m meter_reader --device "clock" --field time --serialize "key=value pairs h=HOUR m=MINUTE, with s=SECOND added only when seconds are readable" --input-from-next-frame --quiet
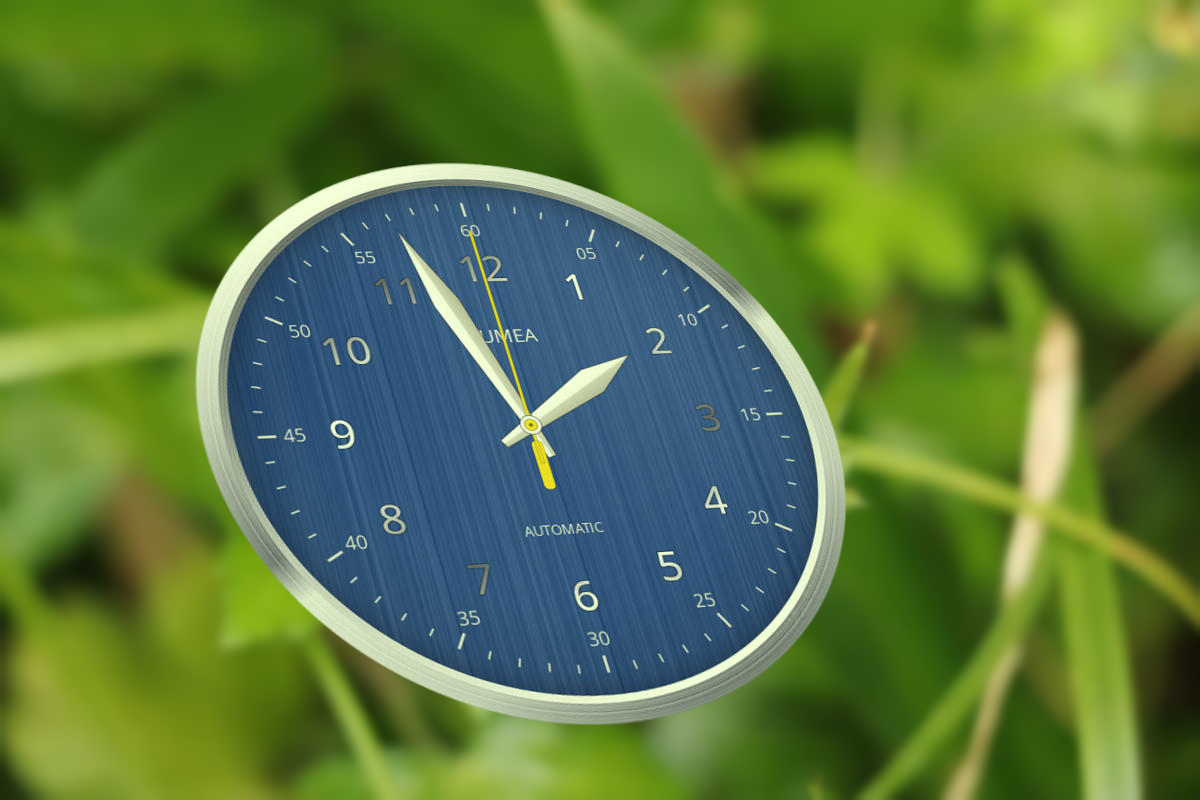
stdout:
h=1 m=57 s=0
